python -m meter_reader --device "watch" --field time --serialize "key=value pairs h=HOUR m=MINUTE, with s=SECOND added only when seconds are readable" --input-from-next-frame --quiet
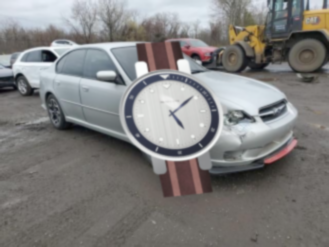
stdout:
h=5 m=9
